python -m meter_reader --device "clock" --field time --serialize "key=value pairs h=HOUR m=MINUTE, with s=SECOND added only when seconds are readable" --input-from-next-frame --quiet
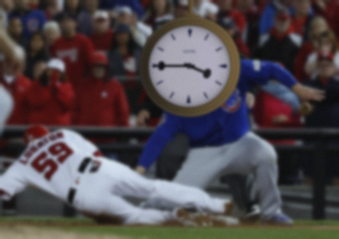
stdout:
h=3 m=45
